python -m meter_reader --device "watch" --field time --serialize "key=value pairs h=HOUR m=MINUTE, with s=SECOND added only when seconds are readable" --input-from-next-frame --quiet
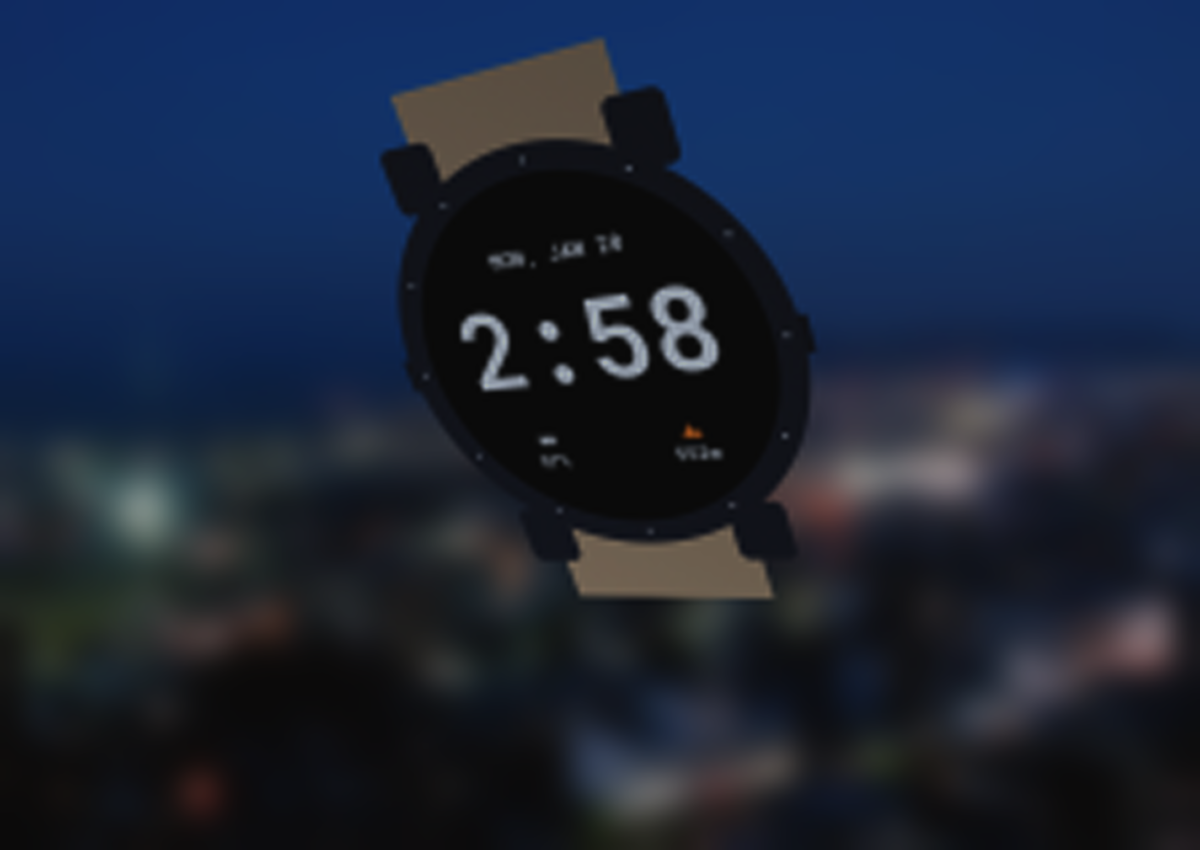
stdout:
h=2 m=58
